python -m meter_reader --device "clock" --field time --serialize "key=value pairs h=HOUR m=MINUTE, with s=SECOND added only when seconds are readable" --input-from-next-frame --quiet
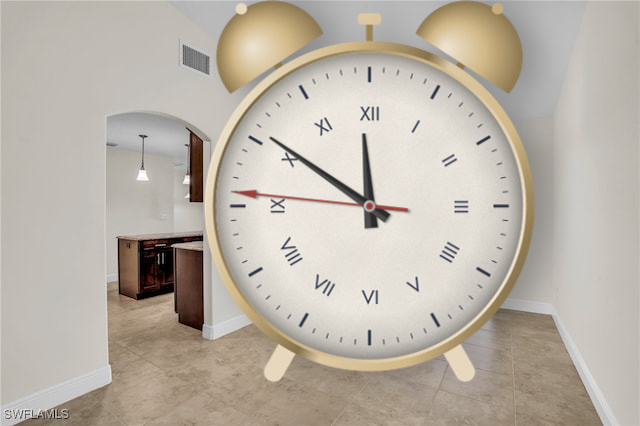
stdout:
h=11 m=50 s=46
